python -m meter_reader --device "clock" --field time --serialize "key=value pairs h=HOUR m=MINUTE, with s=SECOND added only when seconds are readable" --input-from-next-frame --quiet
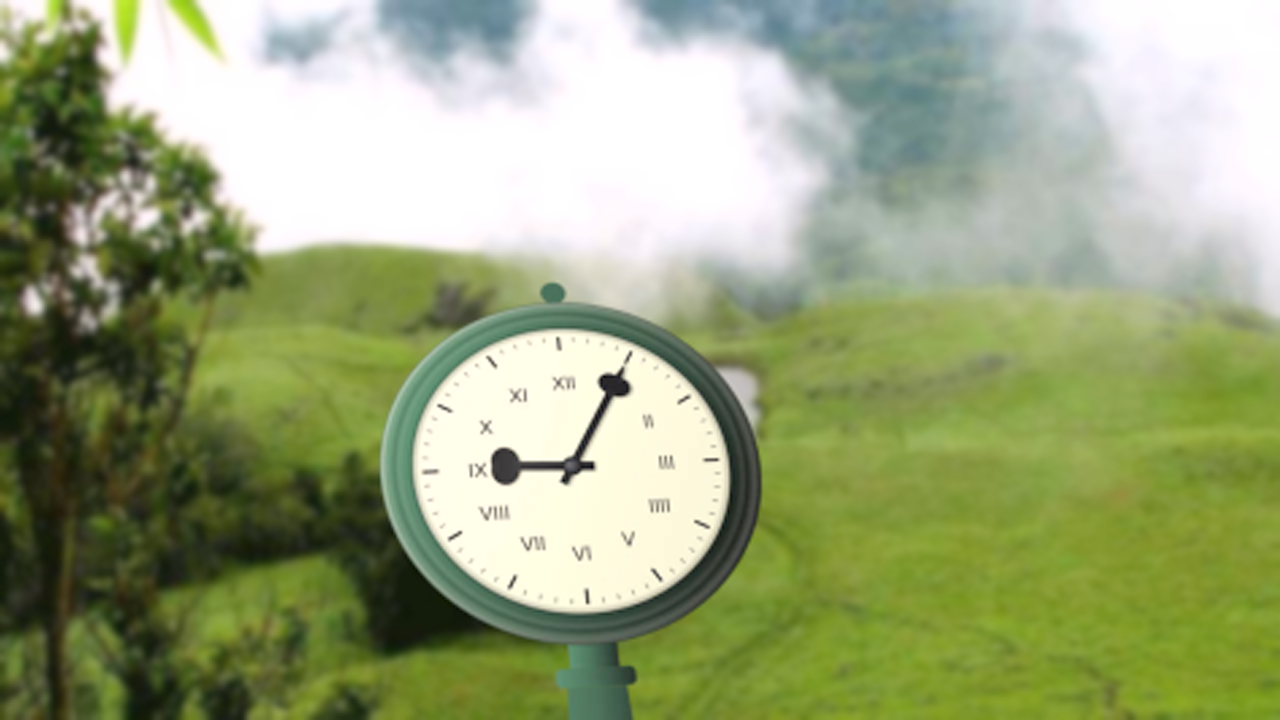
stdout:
h=9 m=5
